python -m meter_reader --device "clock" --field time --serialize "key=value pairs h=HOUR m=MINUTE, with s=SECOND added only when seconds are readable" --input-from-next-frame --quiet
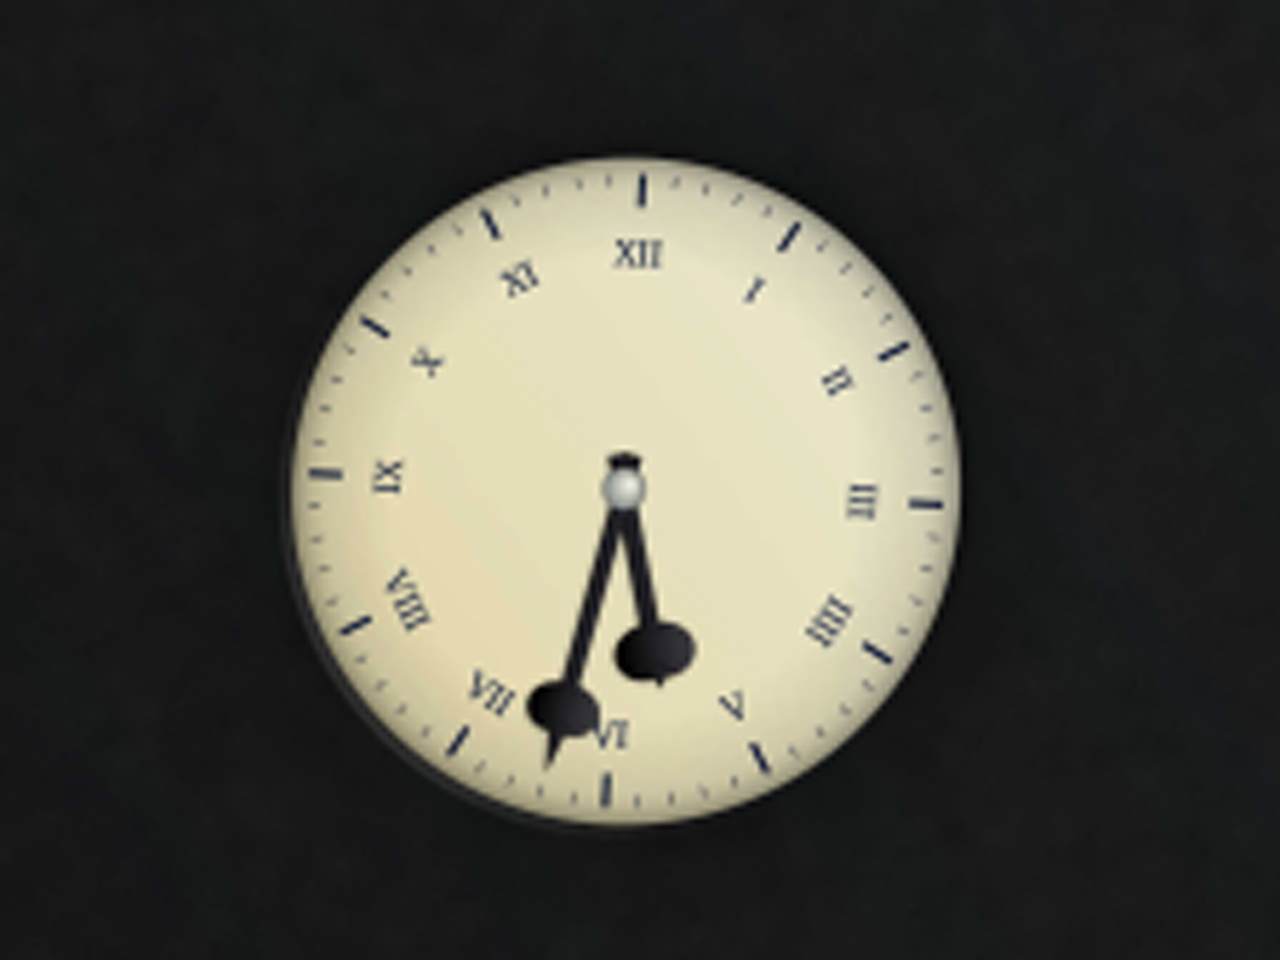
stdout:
h=5 m=32
